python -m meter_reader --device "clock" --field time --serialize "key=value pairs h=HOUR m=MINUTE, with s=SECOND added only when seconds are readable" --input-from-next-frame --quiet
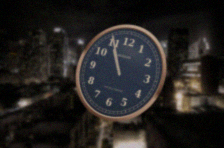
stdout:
h=10 m=55
